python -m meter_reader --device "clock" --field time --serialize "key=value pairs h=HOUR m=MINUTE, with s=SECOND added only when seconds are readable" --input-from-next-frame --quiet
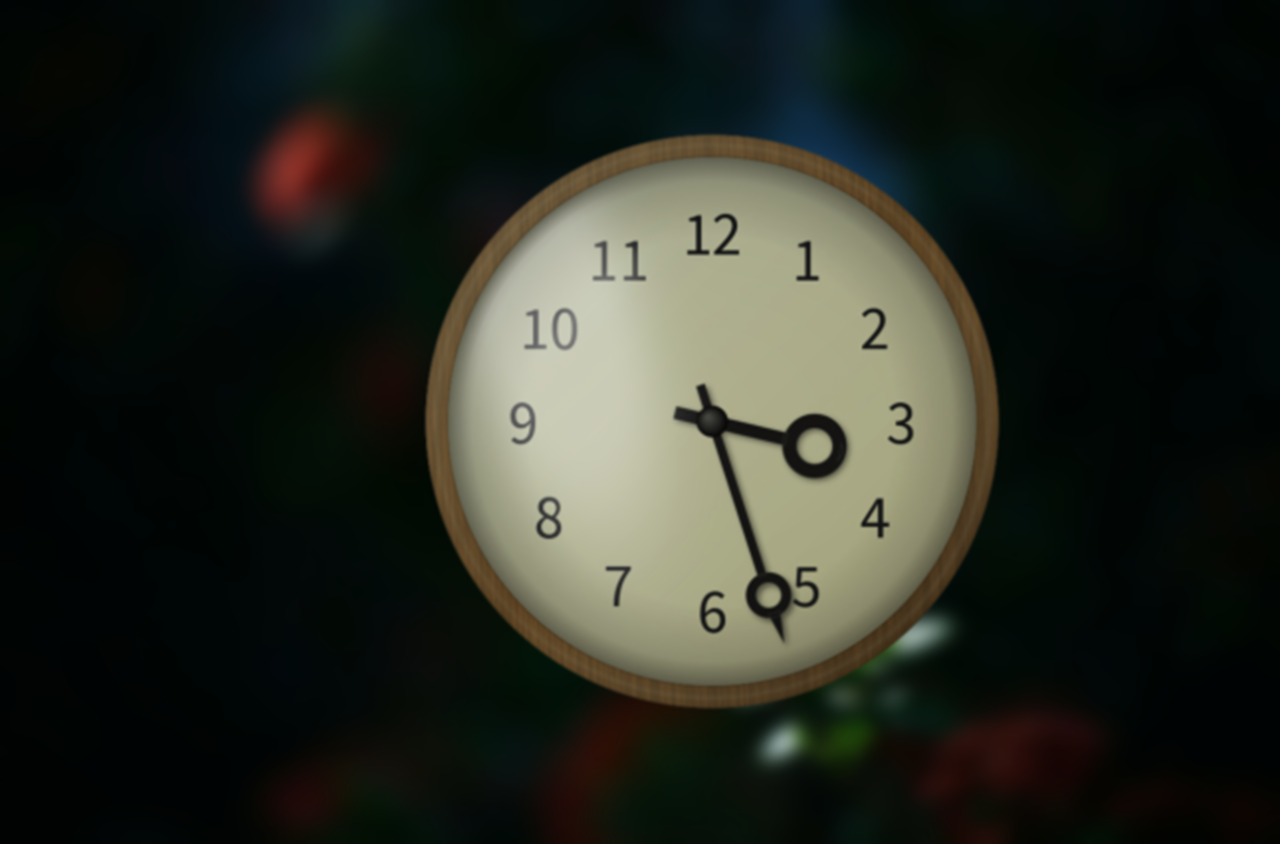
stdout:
h=3 m=27
